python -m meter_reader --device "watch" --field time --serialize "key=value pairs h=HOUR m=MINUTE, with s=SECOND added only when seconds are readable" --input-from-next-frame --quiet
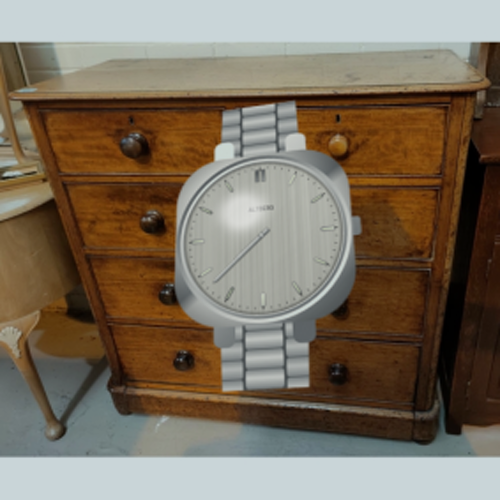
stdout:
h=7 m=38
